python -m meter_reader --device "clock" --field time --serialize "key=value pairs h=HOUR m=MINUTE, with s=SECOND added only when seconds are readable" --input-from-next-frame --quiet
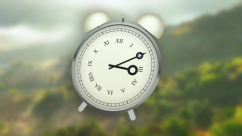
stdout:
h=3 m=10
